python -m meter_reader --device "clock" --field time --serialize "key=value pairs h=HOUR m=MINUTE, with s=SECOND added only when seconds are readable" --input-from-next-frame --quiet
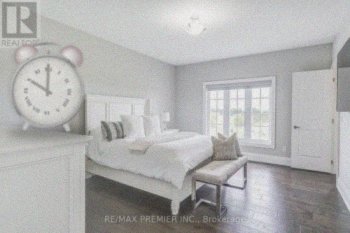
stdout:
h=10 m=0
